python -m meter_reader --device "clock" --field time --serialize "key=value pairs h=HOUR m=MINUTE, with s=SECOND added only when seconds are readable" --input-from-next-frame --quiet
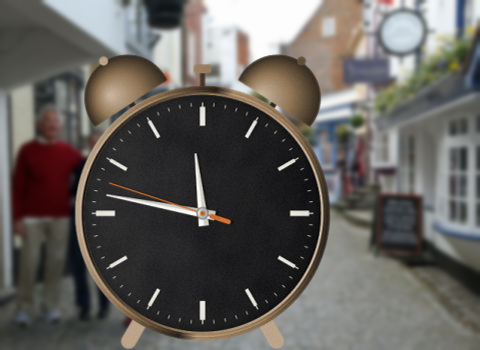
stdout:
h=11 m=46 s=48
